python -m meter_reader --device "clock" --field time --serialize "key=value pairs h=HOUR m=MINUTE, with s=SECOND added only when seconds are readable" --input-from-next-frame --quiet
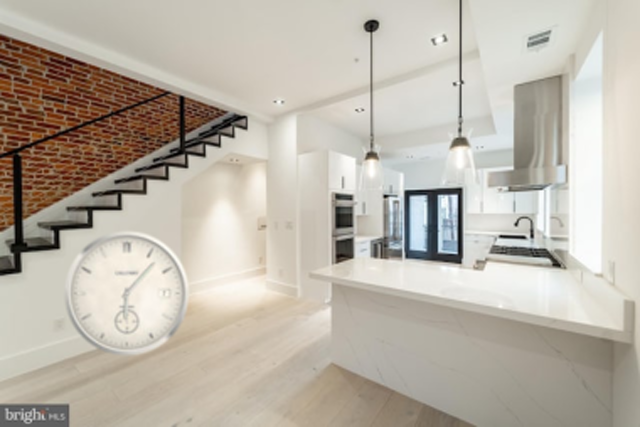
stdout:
h=6 m=7
